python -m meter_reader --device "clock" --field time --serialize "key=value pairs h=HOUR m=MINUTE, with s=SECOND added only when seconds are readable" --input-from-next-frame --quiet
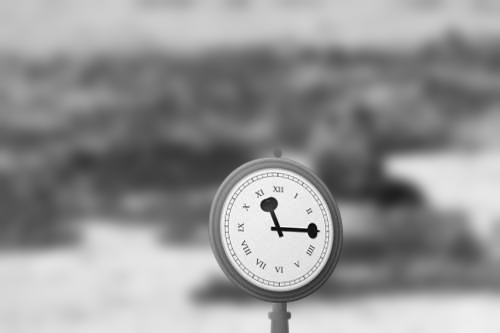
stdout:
h=11 m=15
